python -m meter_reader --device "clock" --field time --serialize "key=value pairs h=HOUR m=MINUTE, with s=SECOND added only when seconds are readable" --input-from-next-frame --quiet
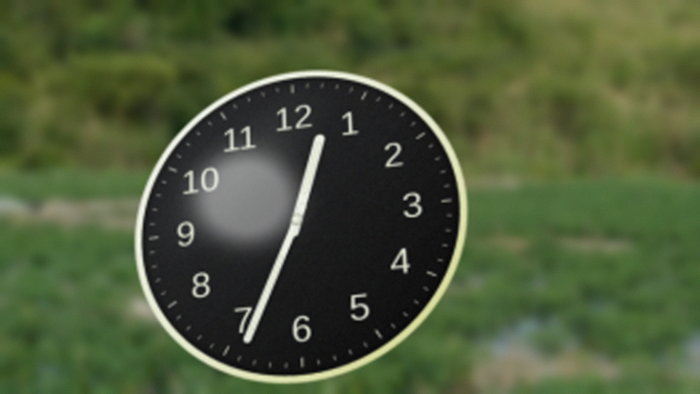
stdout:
h=12 m=34
